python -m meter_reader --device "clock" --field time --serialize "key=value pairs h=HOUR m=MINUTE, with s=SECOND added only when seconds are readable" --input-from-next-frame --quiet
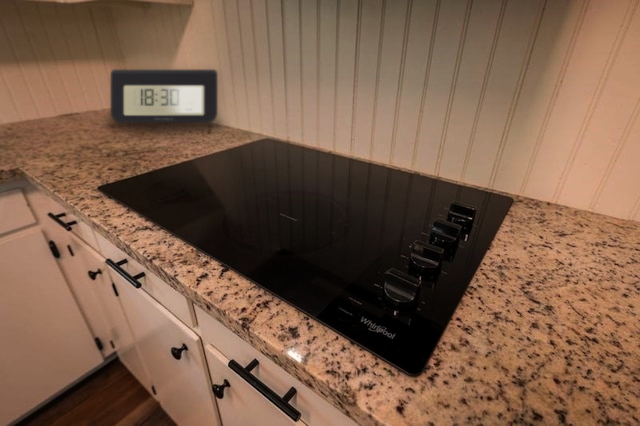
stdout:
h=18 m=30
